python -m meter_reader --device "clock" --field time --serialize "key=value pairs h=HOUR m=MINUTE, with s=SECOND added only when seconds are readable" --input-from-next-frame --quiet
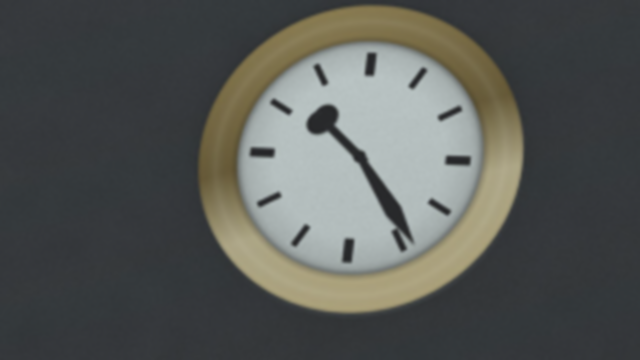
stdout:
h=10 m=24
